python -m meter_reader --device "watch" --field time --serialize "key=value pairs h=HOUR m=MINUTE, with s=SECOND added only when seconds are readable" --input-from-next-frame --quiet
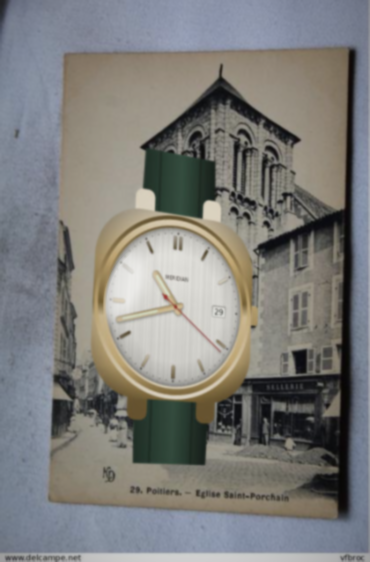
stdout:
h=10 m=42 s=21
